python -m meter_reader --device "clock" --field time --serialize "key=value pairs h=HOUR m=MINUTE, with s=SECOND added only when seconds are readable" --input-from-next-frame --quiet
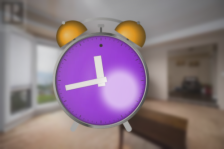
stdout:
h=11 m=43
